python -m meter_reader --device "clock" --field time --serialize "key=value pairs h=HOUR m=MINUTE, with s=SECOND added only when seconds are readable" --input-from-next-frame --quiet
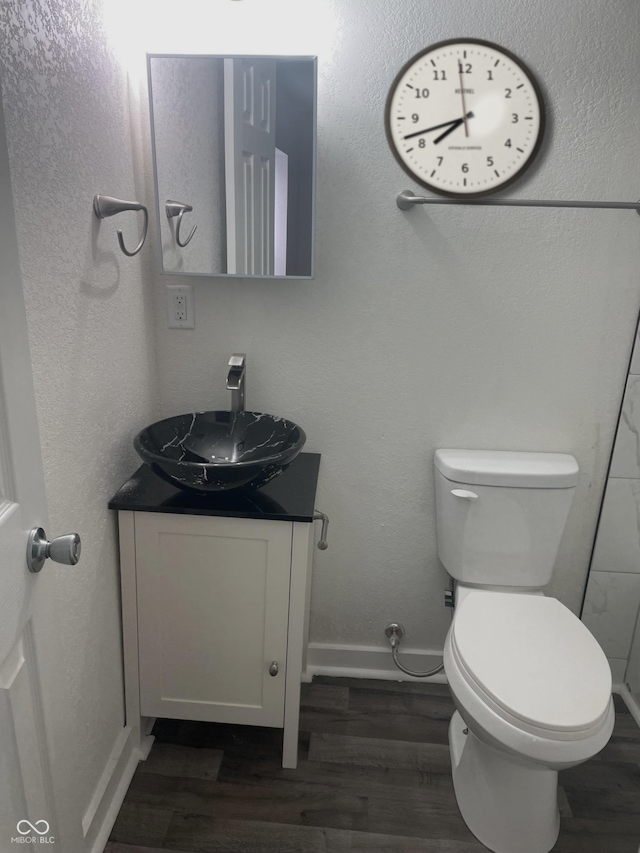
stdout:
h=7 m=41 s=59
